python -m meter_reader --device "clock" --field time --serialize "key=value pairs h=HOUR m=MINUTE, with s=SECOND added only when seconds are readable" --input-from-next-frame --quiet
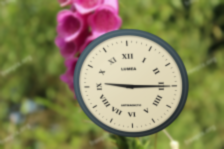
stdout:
h=9 m=15
